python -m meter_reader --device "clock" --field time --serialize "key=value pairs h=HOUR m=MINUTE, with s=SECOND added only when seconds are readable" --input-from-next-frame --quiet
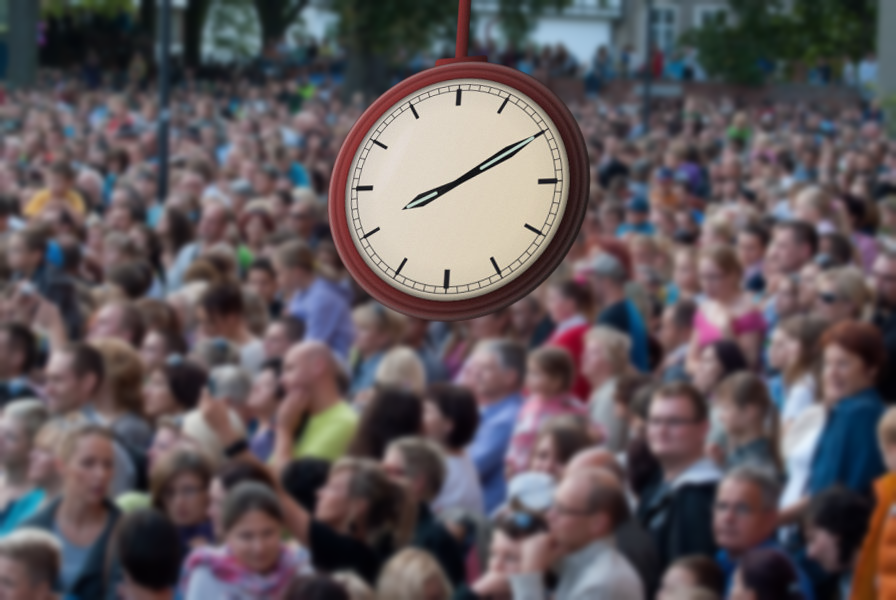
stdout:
h=8 m=10
